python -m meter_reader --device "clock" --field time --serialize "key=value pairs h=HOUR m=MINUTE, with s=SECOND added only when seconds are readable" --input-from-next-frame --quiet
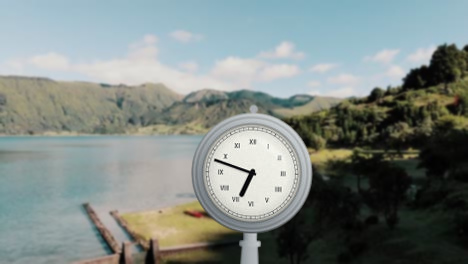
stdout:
h=6 m=48
